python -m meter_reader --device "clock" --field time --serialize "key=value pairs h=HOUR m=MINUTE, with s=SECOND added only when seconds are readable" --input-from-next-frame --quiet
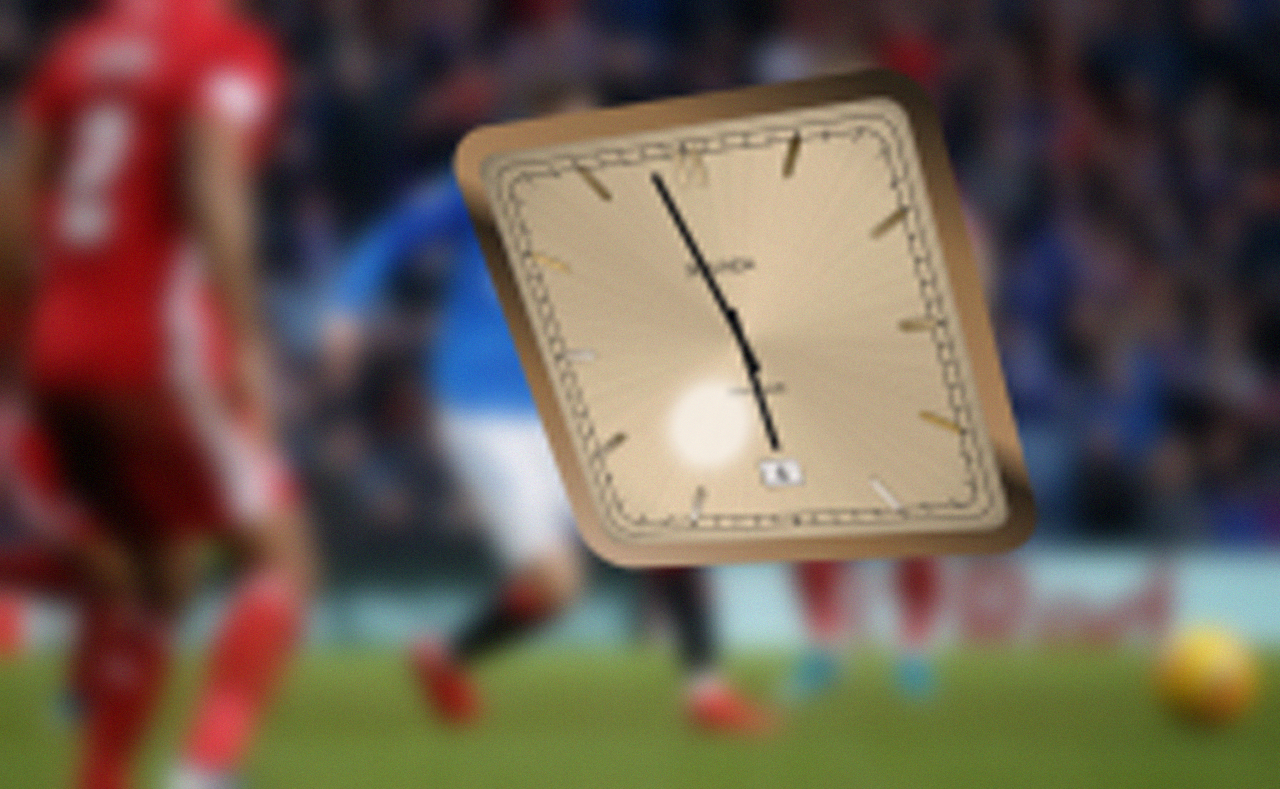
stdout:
h=5 m=58
